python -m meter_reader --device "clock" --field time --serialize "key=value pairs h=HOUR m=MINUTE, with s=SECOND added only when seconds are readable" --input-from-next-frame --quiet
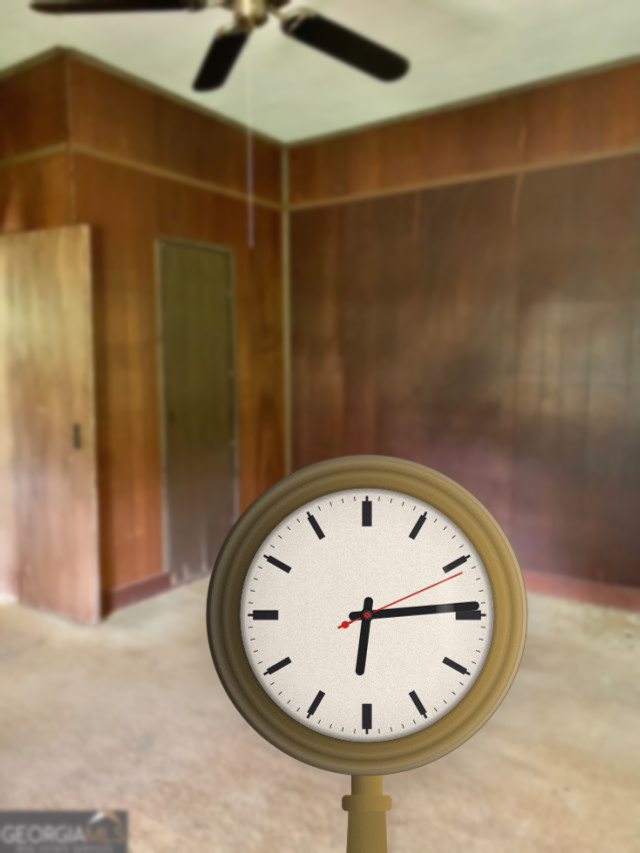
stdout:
h=6 m=14 s=11
